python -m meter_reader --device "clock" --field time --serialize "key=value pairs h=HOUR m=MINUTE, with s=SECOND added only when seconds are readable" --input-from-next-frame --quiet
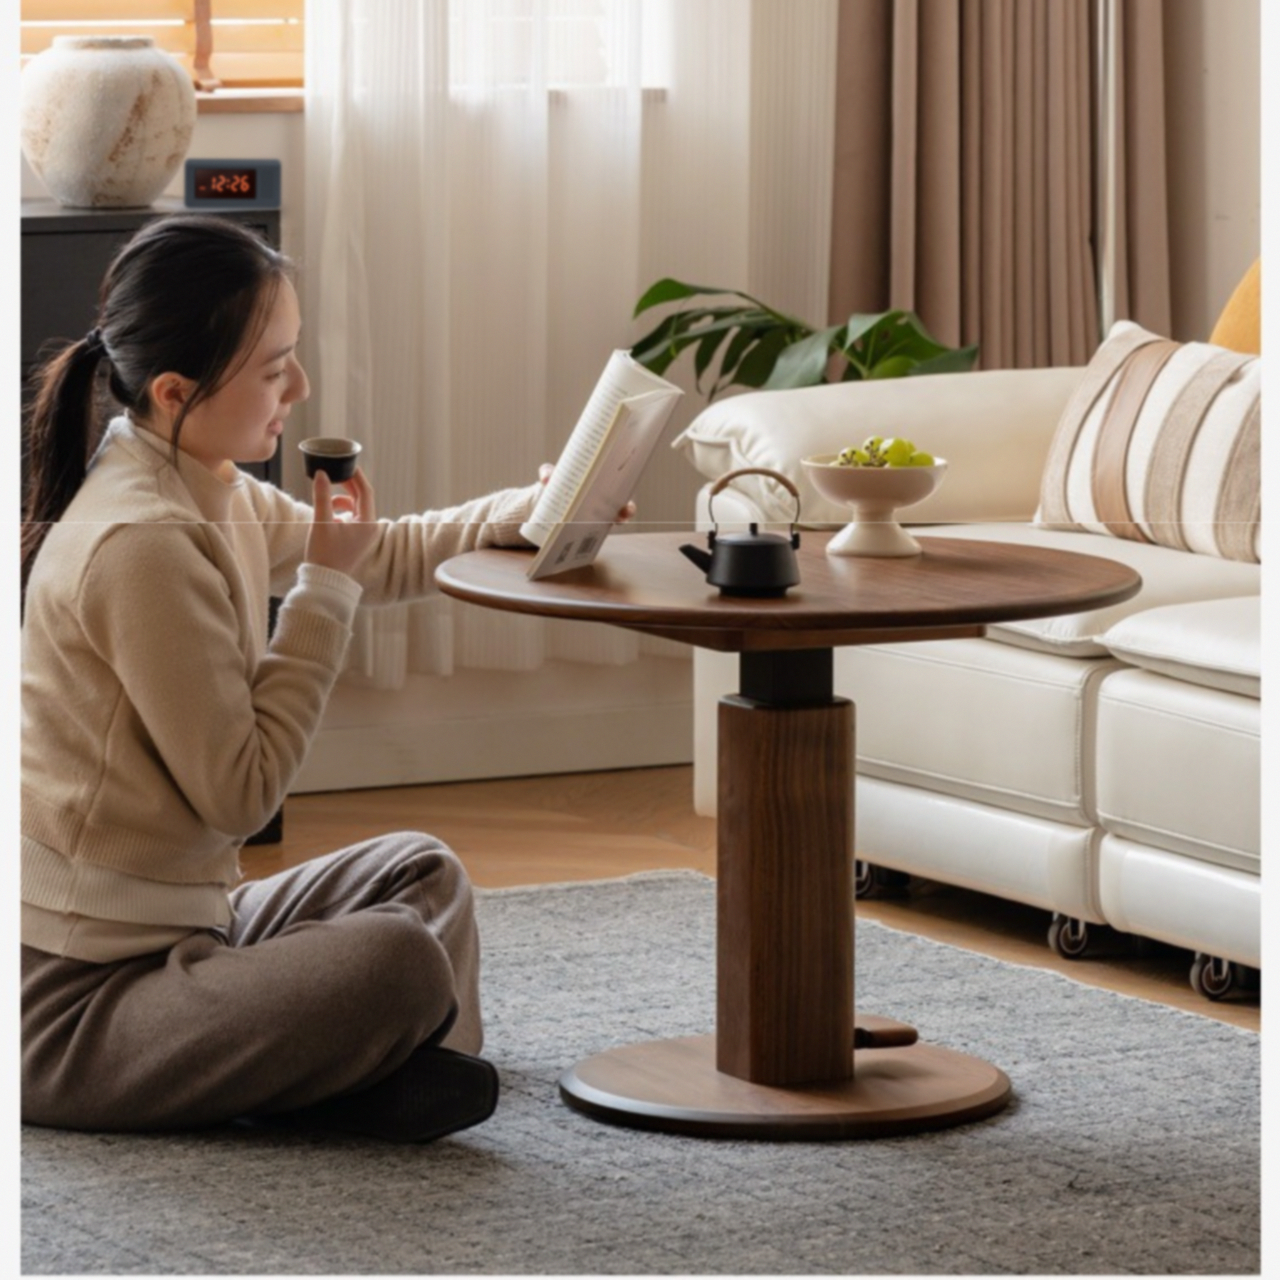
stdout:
h=12 m=26
